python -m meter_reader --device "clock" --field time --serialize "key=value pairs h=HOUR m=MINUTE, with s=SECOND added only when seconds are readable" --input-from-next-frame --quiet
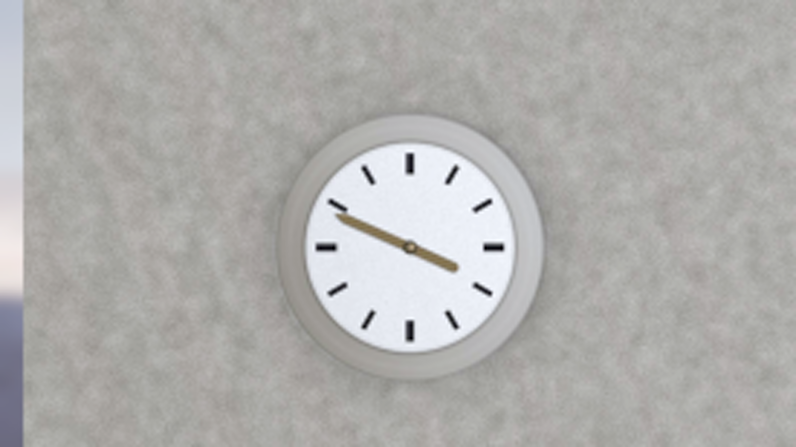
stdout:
h=3 m=49
